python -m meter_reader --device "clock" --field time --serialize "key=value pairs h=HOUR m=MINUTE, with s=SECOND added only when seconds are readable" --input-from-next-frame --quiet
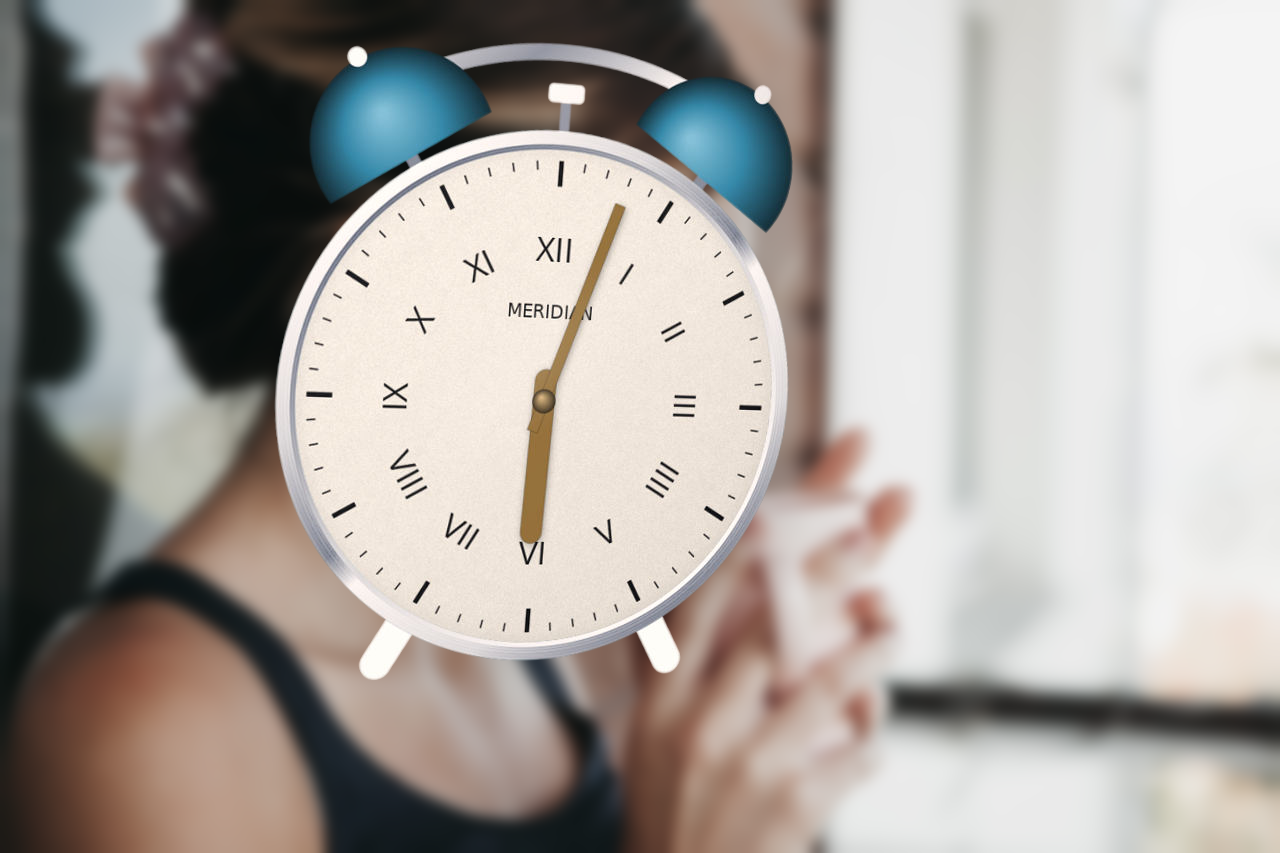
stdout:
h=6 m=3
